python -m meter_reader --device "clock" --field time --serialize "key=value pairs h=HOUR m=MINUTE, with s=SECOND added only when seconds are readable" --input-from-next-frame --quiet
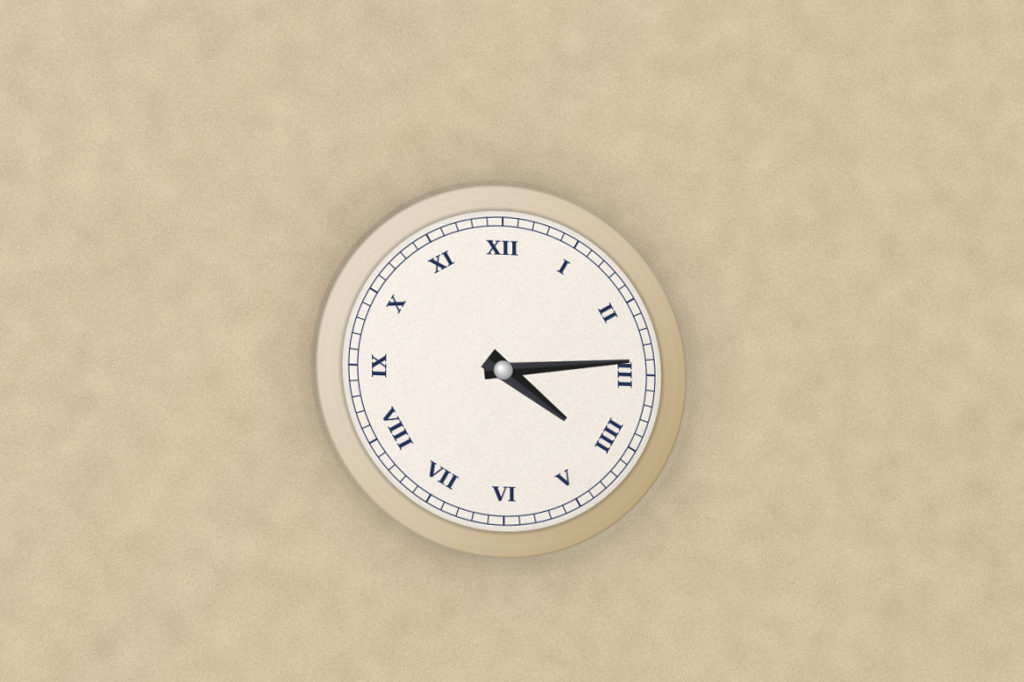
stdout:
h=4 m=14
